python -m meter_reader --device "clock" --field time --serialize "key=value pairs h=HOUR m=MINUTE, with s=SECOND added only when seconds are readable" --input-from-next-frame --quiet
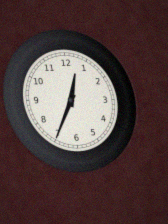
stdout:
h=12 m=35
